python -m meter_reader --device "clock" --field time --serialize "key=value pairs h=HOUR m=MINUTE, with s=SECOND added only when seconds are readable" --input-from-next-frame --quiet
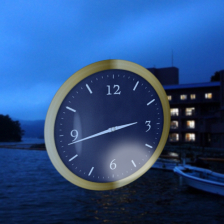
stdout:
h=2 m=43
